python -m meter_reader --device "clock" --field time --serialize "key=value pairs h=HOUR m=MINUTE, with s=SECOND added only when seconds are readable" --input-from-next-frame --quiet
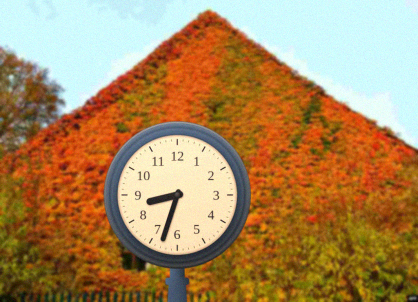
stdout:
h=8 m=33
